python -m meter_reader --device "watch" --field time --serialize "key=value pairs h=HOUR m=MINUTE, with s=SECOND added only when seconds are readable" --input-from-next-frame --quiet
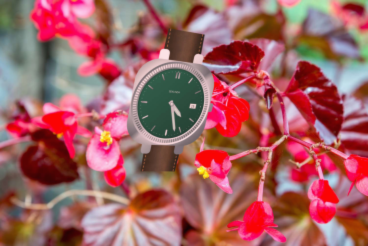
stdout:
h=4 m=27
